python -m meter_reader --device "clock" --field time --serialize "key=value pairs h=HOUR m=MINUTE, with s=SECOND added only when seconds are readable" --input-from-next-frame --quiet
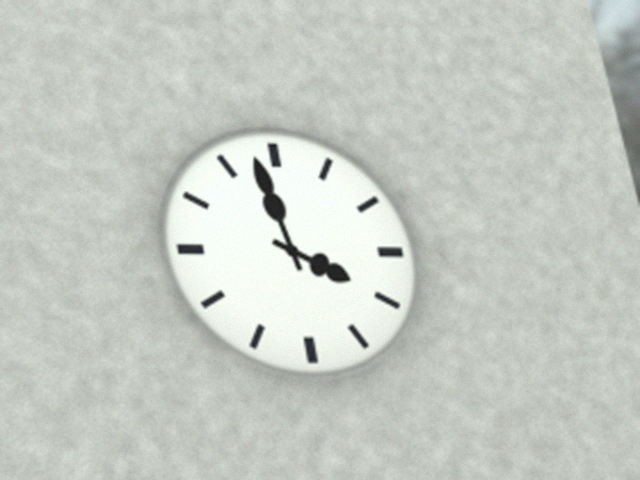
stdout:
h=3 m=58
